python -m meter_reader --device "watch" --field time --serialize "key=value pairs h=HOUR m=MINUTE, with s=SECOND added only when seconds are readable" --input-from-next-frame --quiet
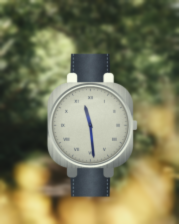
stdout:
h=11 m=29
